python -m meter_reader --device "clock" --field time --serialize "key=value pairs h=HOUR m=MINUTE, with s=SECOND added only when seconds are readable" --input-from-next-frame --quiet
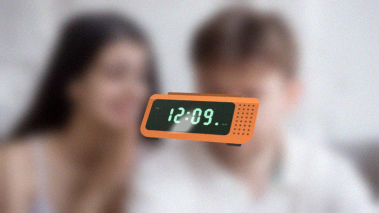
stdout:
h=12 m=9
